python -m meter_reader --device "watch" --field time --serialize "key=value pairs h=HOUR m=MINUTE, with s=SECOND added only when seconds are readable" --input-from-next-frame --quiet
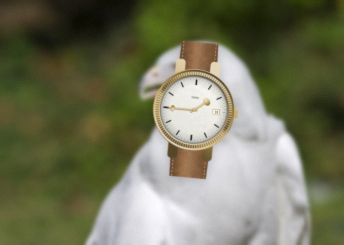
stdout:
h=1 m=45
